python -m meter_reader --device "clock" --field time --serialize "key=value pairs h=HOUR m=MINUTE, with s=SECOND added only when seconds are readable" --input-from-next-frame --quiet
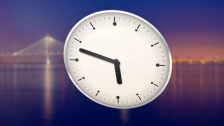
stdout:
h=5 m=48
